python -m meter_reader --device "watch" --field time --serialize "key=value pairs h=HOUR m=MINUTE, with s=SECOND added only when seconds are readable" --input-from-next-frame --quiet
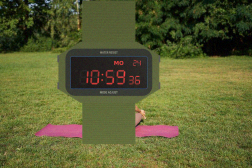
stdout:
h=10 m=59 s=36
